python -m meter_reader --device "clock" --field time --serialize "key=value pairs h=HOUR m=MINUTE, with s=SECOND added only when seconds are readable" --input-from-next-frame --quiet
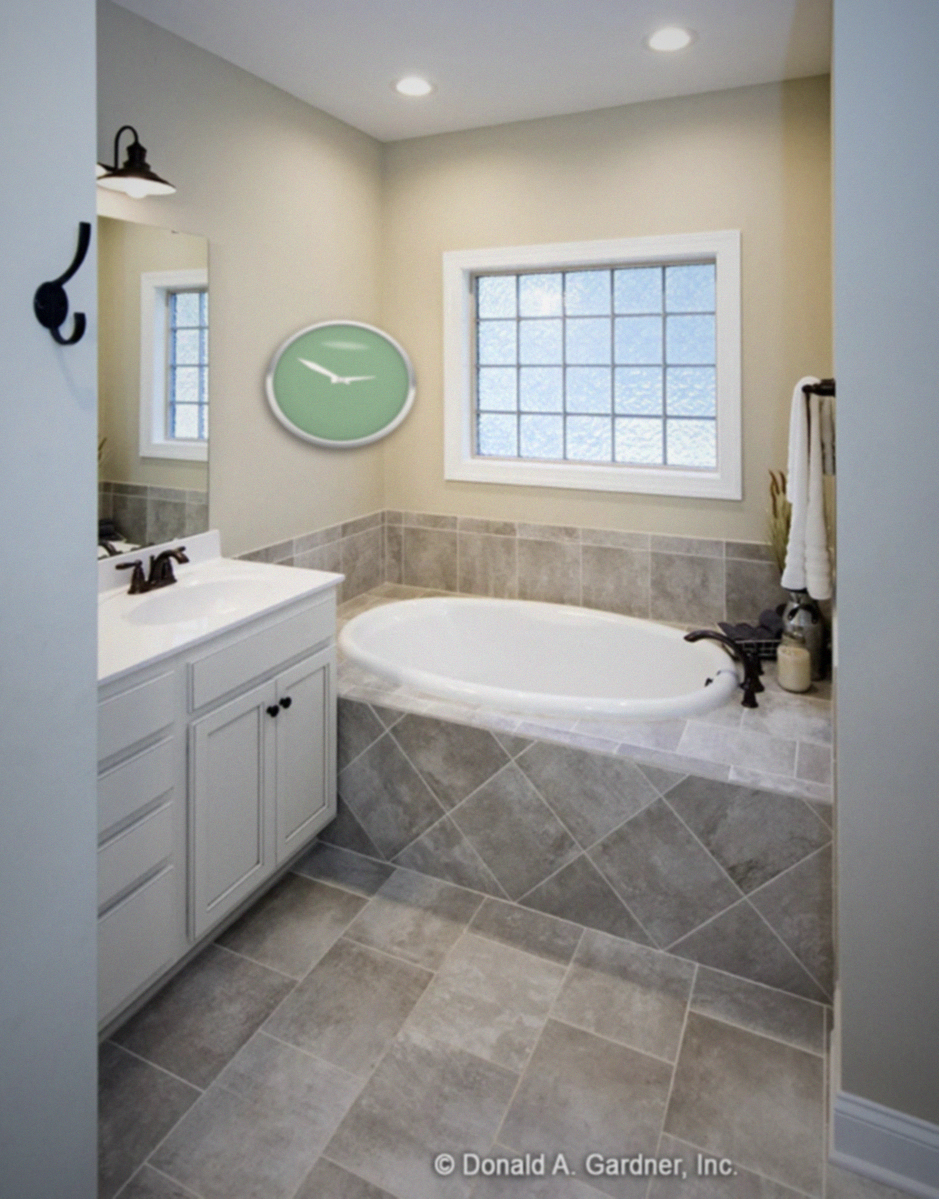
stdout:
h=2 m=50
